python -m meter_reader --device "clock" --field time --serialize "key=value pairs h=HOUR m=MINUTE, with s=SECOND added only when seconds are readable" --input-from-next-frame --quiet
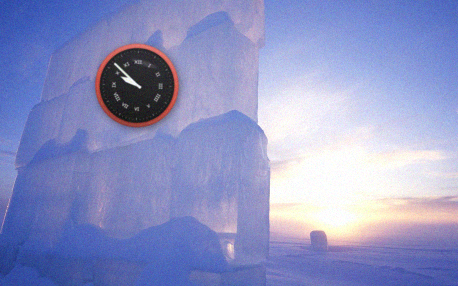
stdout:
h=9 m=52
